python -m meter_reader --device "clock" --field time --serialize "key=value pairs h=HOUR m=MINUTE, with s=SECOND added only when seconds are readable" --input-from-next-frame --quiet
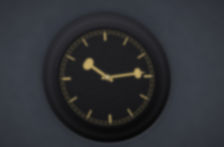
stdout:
h=10 m=14
